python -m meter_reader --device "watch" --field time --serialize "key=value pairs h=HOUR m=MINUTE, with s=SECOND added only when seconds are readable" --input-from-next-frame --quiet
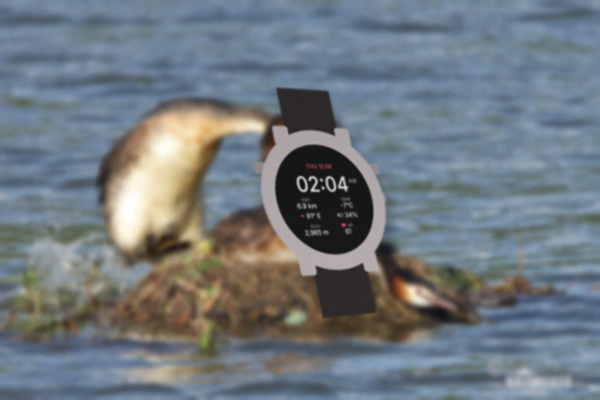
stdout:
h=2 m=4
